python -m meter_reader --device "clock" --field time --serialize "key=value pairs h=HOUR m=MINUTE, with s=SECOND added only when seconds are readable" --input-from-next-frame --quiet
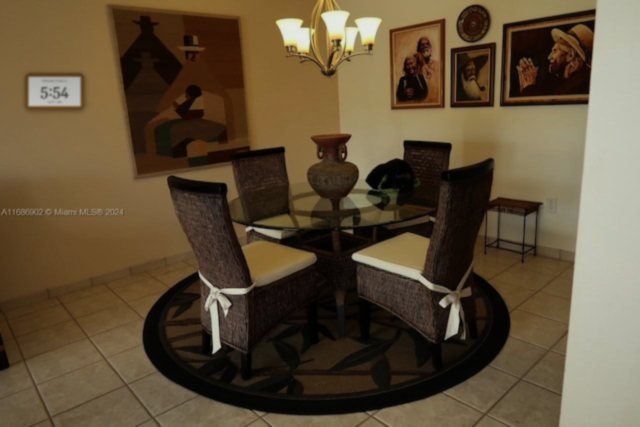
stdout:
h=5 m=54
